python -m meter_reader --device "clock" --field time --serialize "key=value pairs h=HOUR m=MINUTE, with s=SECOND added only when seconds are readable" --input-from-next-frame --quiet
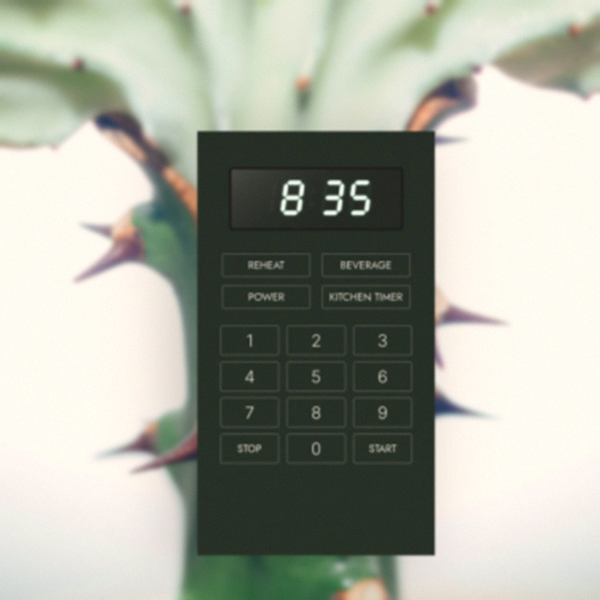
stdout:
h=8 m=35
